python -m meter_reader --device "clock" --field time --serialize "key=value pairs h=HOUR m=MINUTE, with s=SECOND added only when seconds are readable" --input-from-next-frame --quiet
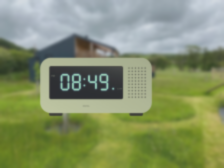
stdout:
h=8 m=49
